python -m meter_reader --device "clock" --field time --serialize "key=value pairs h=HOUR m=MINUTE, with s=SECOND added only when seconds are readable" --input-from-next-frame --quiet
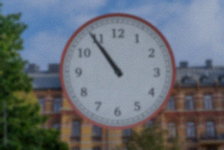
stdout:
h=10 m=54
